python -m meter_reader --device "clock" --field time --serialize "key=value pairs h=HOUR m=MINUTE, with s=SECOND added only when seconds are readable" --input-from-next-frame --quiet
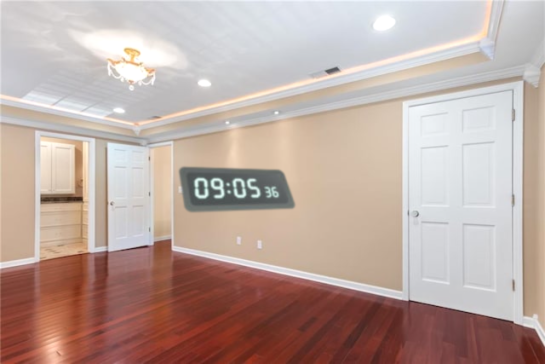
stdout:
h=9 m=5 s=36
